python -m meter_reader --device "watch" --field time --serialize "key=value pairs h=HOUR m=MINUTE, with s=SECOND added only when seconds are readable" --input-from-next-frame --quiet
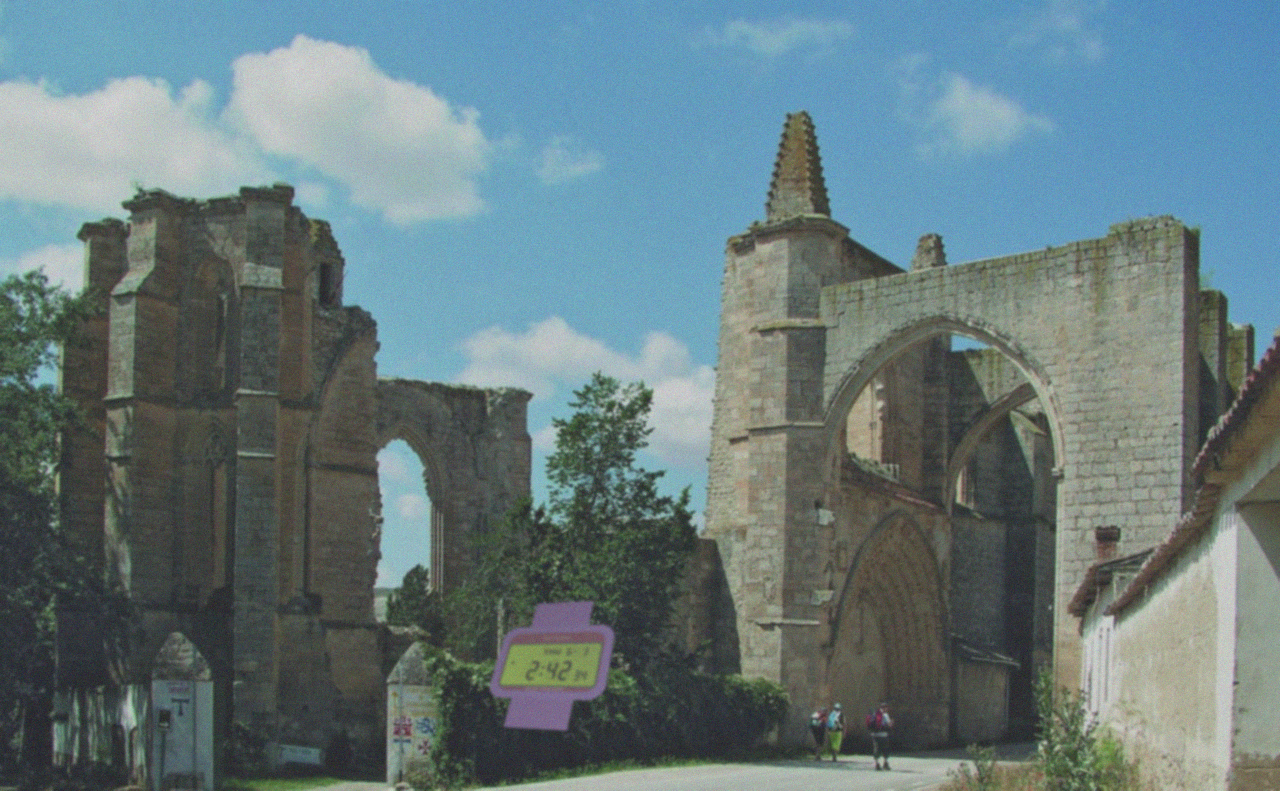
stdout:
h=2 m=42
